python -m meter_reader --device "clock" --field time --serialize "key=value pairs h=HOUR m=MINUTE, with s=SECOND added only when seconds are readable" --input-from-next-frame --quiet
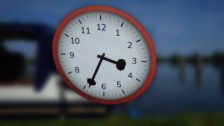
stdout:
h=3 m=34
